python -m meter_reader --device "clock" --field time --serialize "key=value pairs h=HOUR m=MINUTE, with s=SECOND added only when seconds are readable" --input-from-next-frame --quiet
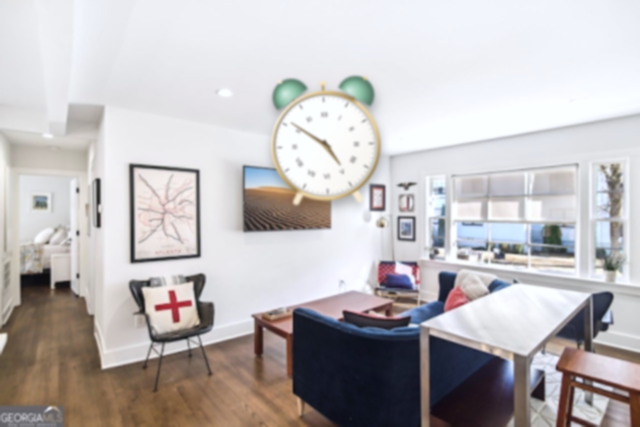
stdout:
h=4 m=51
